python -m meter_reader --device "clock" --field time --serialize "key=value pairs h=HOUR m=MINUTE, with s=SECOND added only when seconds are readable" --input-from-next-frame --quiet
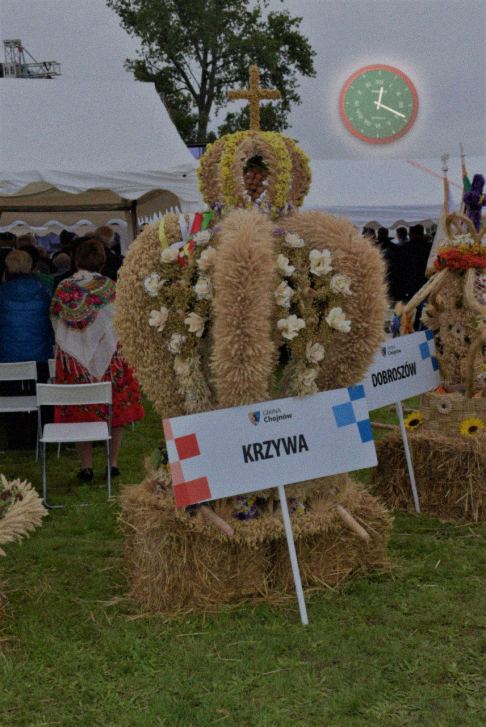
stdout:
h=12 m=19
